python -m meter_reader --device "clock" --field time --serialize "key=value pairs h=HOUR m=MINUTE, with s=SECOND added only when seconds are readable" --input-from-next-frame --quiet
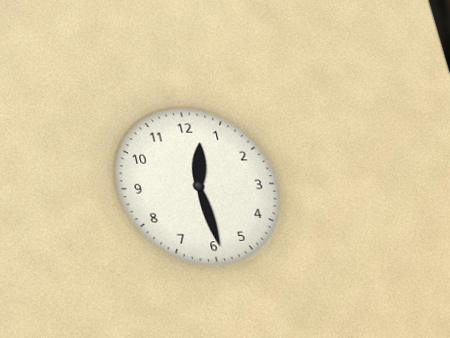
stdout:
h=12 m=29
